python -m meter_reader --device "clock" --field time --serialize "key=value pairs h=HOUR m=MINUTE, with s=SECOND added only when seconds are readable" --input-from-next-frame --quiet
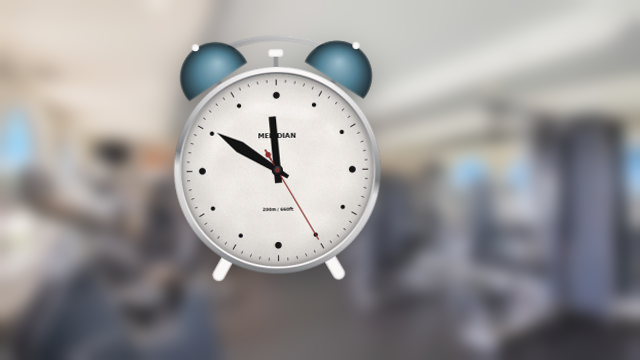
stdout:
h=11 m=50 s=25
